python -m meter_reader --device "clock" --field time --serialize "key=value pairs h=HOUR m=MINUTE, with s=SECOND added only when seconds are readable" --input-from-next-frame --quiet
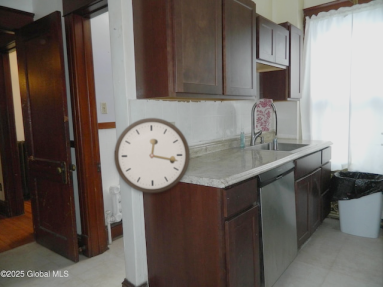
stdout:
h=12 m=17
